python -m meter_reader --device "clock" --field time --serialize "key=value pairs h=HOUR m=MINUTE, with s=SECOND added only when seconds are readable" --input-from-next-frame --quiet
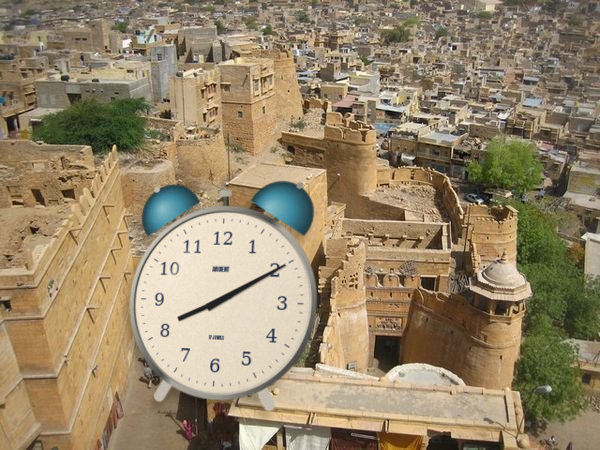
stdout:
h=8 m=10
